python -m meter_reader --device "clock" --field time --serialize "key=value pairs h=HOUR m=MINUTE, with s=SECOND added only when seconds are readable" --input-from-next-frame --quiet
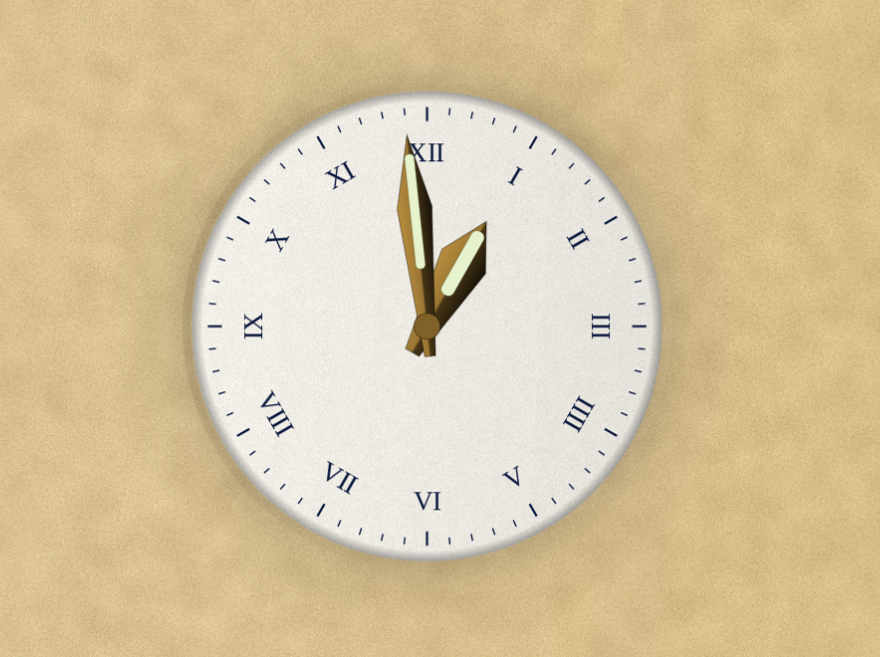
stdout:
h=12 m=59
